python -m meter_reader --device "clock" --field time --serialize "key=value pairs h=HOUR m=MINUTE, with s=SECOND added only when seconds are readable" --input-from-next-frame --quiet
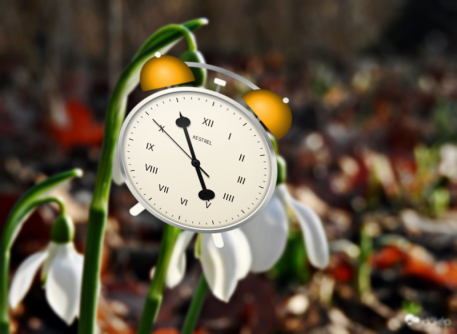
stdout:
h=4 m=54 s=50
